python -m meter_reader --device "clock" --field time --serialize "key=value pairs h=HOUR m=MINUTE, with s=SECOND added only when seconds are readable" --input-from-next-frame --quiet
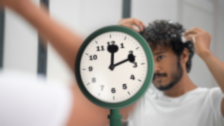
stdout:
h=12 m=12
